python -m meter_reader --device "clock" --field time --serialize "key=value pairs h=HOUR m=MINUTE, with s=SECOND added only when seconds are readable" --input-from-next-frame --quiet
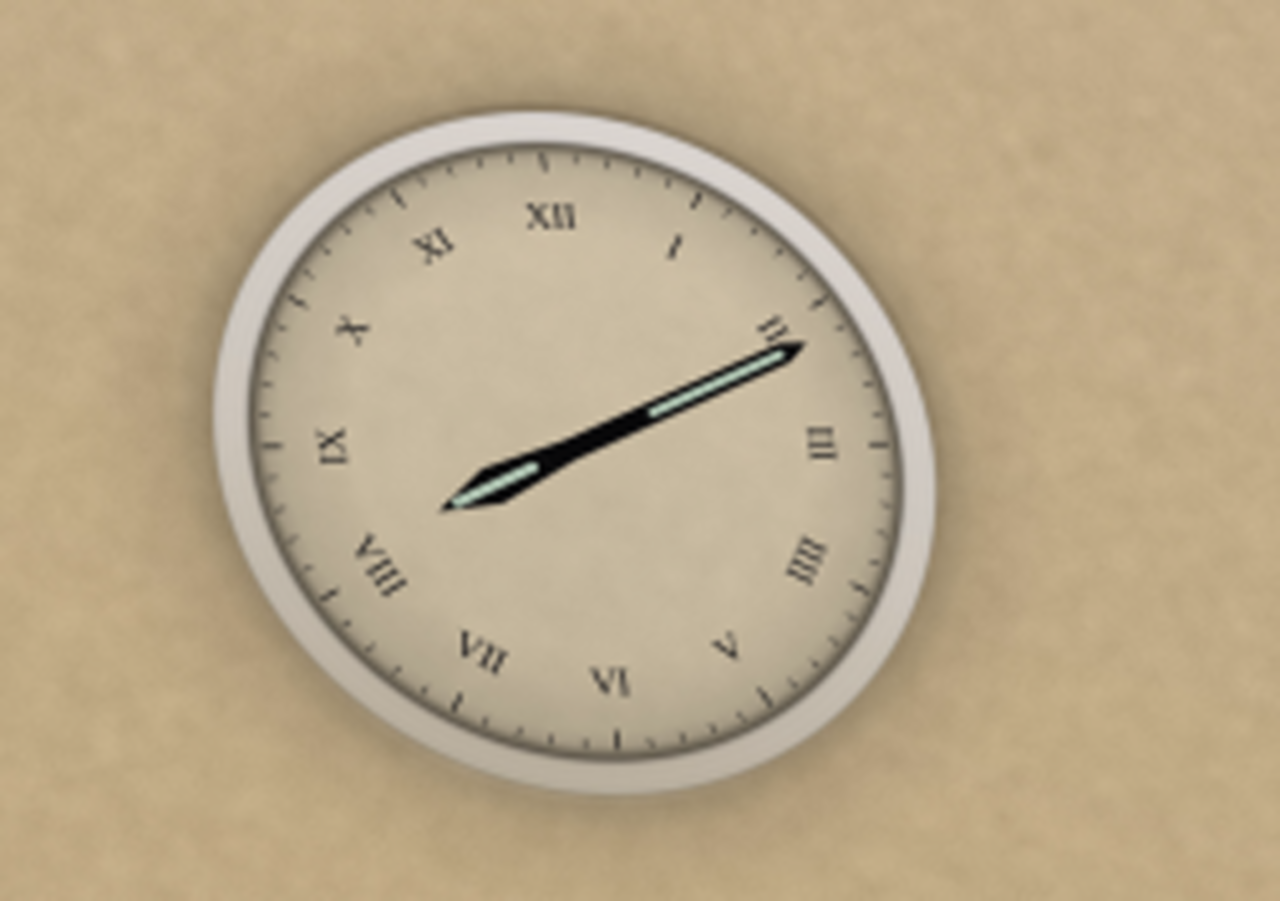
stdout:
h=8 m=11
